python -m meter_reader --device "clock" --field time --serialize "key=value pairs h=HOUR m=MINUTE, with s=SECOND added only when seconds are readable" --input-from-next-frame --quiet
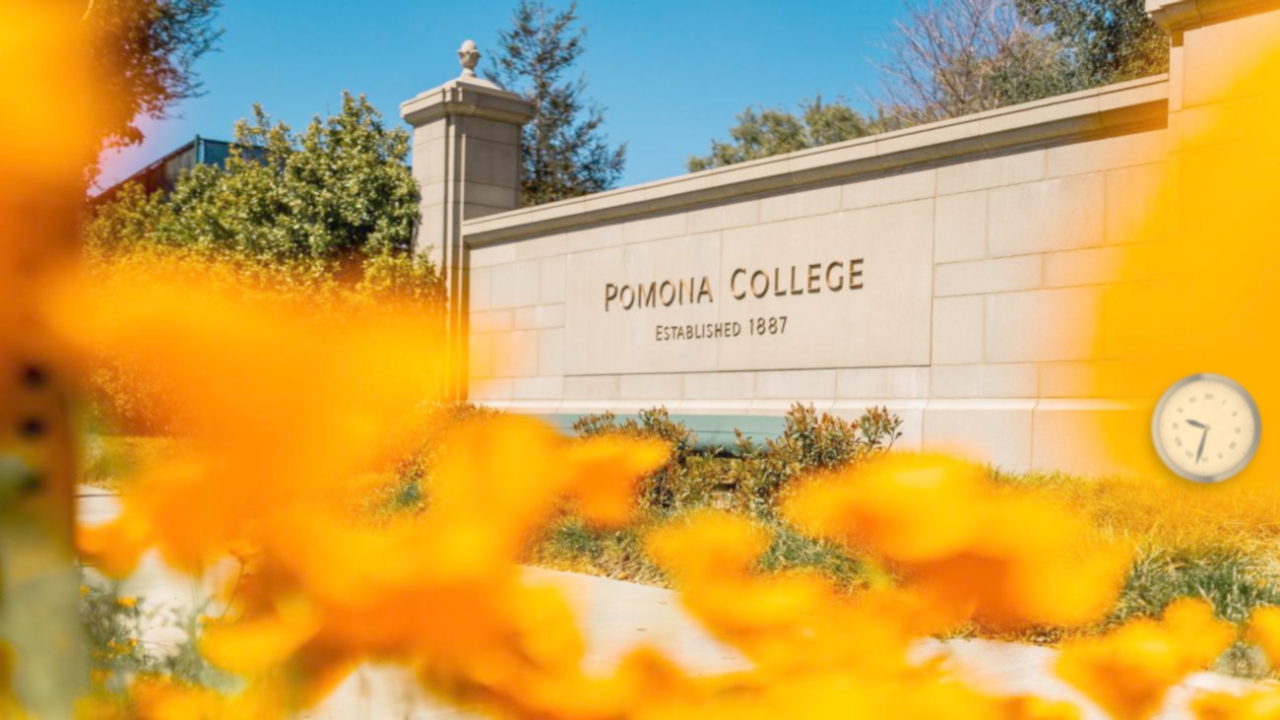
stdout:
h=9 m=32
